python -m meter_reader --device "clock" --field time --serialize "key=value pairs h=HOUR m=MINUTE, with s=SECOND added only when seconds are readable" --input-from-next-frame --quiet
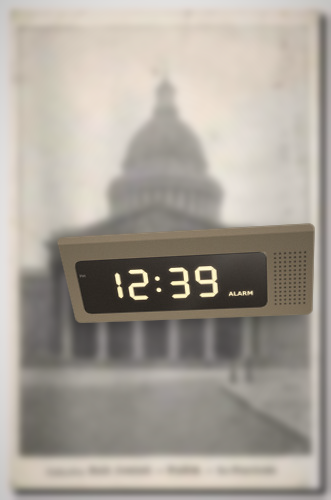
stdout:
h=12 m=39
